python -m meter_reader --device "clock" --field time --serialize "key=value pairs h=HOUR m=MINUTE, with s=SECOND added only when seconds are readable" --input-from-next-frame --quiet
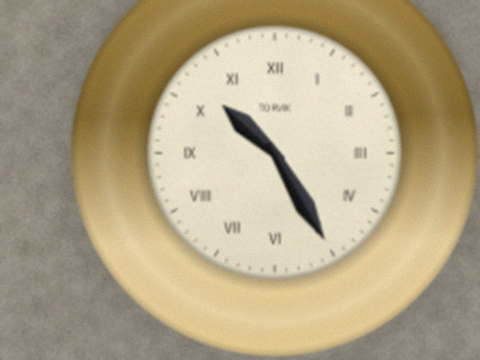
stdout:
h=10 m=25
